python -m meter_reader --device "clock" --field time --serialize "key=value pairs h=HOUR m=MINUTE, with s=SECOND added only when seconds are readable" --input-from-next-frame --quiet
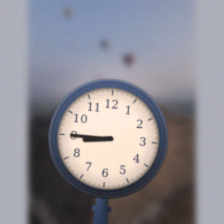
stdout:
h=8 m=45
